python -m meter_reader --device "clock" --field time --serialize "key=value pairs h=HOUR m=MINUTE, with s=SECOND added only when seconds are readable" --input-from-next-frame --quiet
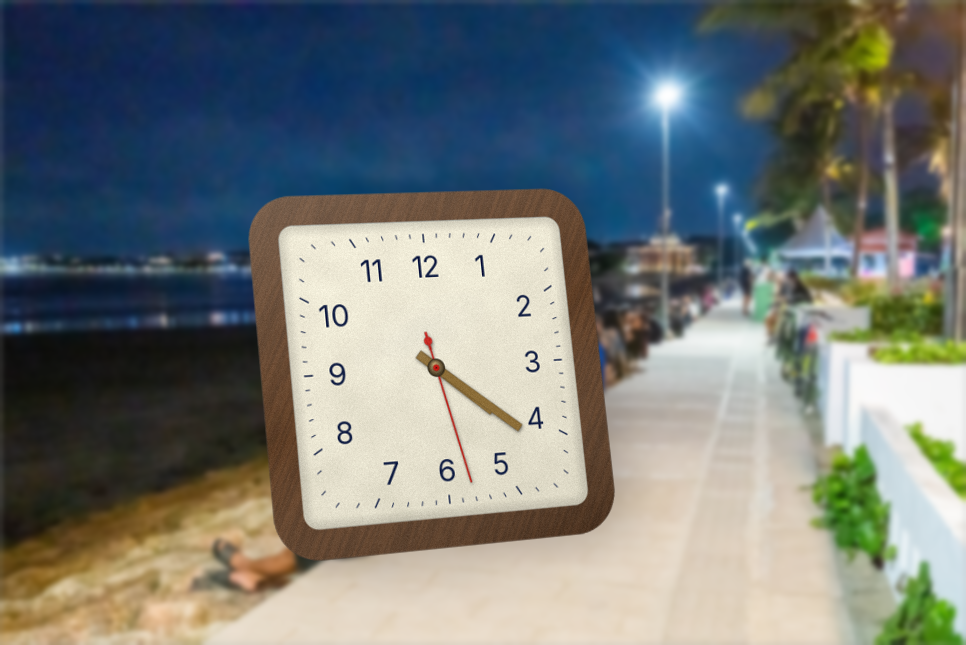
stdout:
h=4 m=21 s=28
